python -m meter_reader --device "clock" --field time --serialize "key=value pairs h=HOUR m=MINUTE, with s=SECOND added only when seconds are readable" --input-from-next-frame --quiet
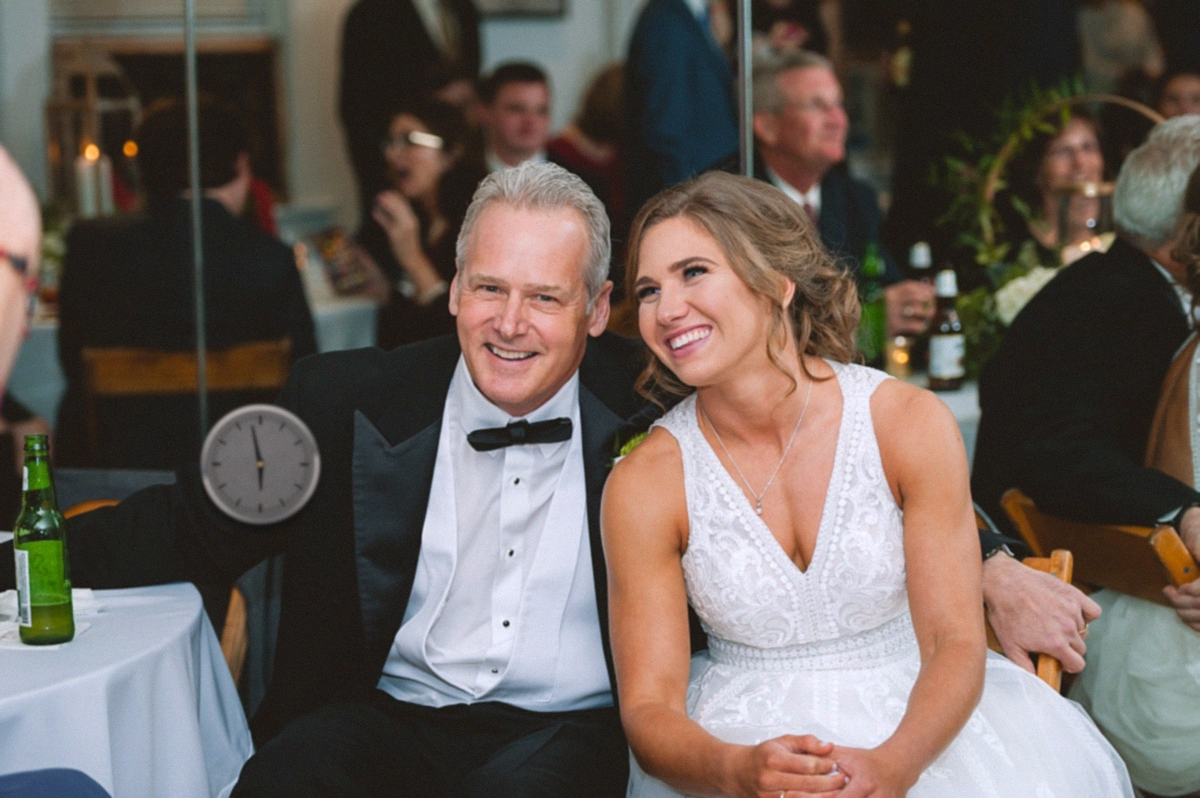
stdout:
h=5 m=58
